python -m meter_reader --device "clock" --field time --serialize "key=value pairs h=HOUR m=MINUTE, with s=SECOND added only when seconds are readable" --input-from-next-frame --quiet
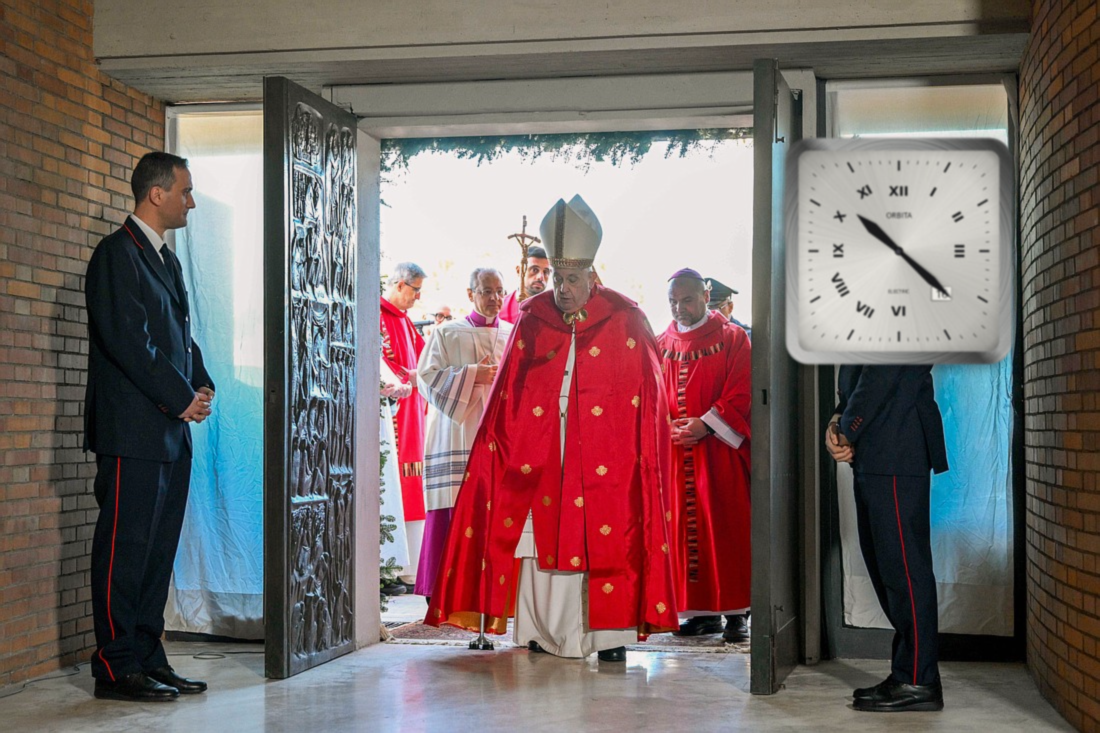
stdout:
h=10 m=22
